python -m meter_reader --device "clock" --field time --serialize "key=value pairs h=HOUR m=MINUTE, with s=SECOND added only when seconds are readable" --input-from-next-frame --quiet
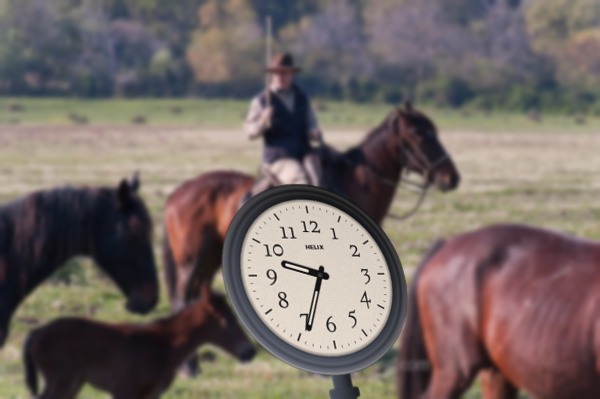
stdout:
h=9 m=34
